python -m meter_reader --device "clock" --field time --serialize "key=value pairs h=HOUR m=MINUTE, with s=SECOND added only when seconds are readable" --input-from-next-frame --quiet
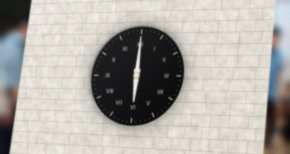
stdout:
h=6 m=0
